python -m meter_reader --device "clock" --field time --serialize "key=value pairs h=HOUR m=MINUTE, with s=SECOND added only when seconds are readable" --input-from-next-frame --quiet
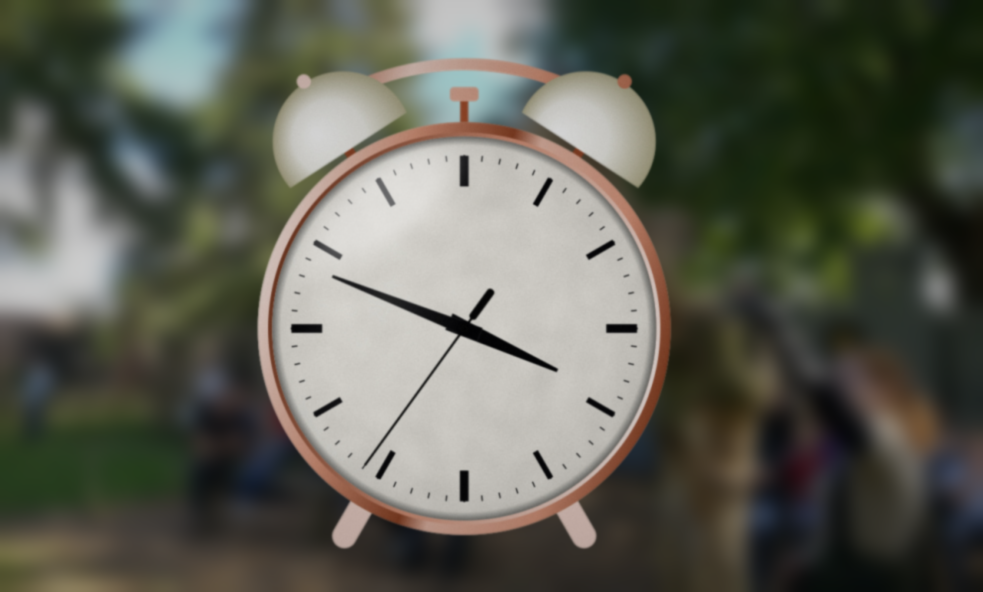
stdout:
h=3 m=48 s=36
